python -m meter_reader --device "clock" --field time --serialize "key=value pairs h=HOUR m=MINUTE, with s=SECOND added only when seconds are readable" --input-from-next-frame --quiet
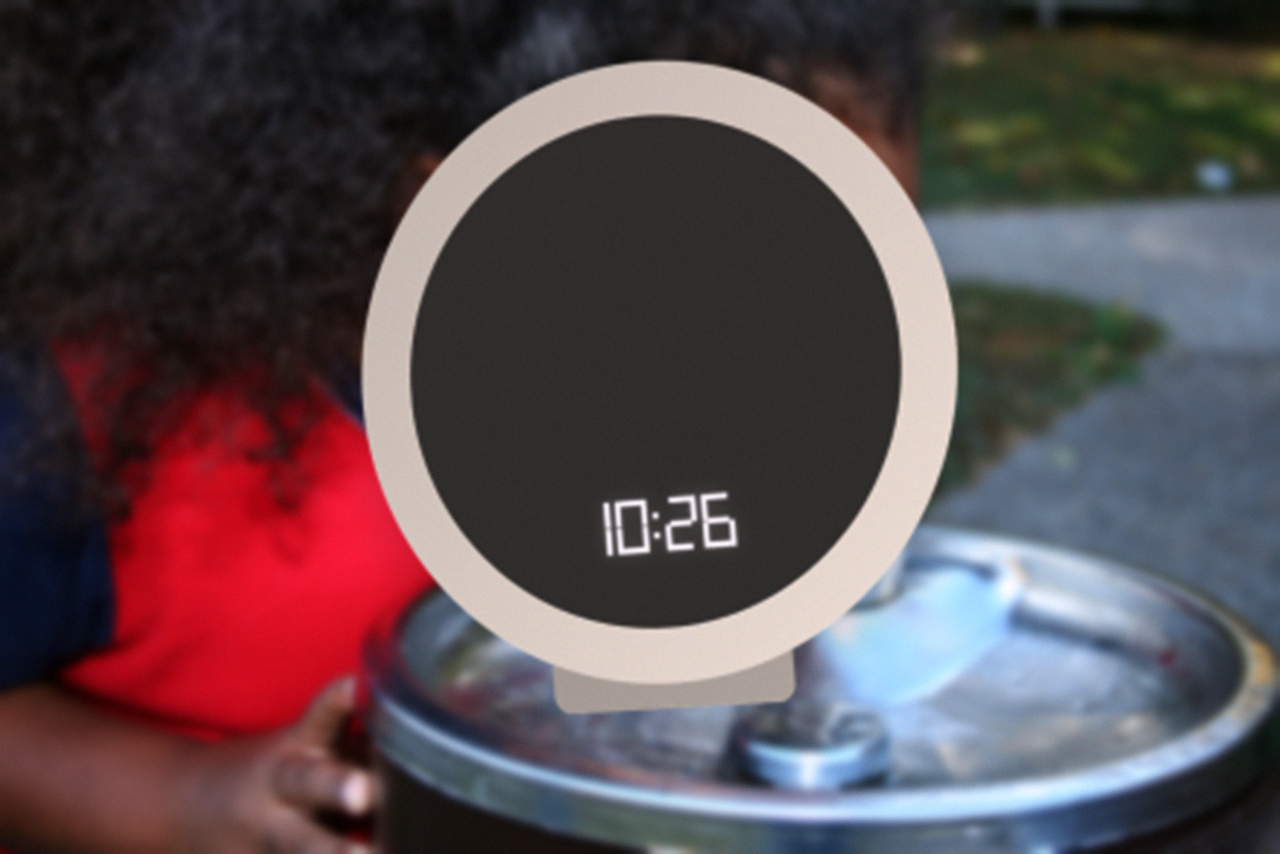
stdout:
h=10 m=26
